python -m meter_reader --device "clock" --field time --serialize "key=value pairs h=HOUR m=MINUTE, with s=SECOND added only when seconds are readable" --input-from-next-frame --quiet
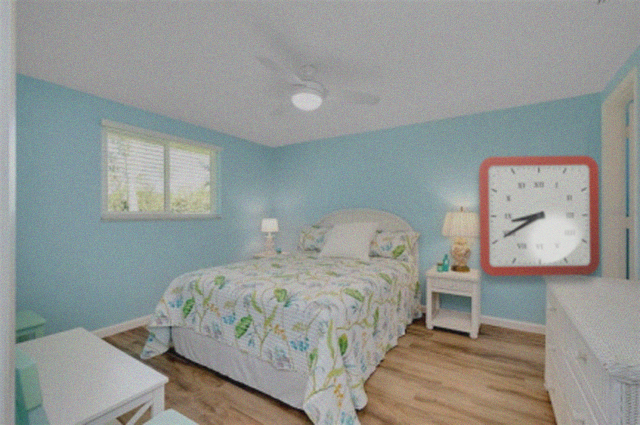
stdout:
h=8 m=40
